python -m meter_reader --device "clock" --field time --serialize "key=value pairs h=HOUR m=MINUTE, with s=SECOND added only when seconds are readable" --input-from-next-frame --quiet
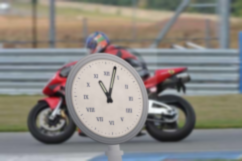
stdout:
h=11 m=3
